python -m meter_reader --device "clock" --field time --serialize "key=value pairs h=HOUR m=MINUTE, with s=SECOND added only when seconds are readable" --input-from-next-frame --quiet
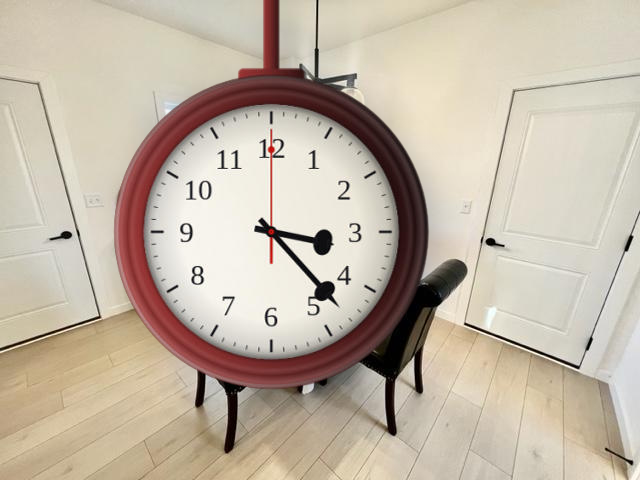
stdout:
h=3 m=23 s=0
